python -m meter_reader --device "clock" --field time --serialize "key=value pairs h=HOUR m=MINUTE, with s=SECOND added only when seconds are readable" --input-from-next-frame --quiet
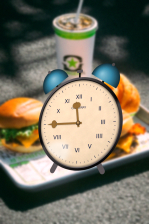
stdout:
h=11 m=45
